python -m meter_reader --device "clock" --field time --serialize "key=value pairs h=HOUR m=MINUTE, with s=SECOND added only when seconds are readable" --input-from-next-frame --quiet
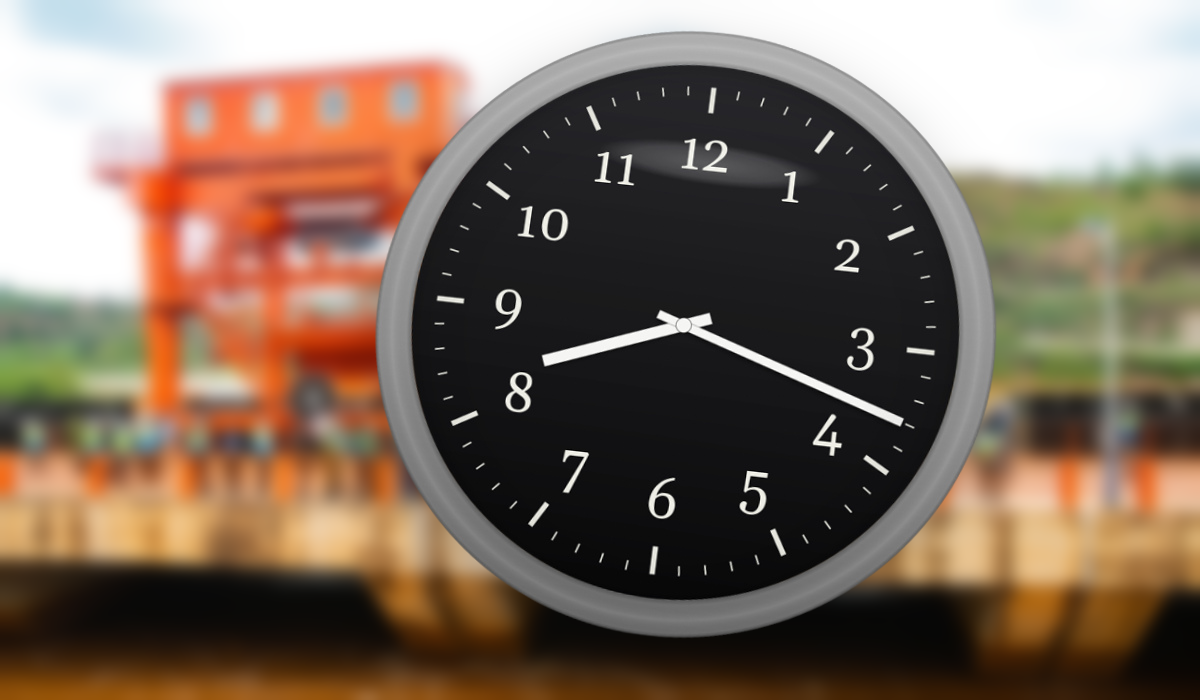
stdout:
h=8 m=18
